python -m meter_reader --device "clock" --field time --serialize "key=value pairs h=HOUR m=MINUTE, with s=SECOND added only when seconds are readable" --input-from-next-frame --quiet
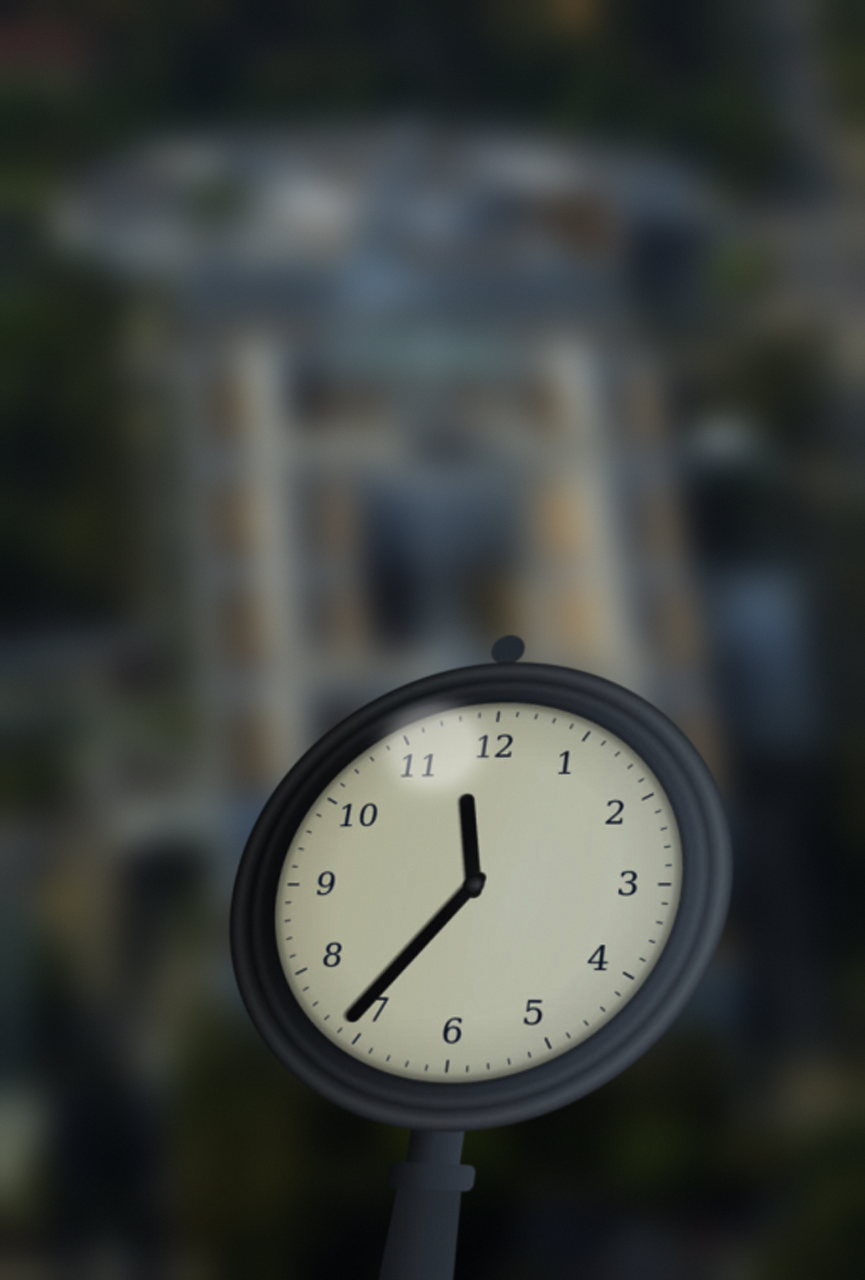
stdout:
h=11 m=36
